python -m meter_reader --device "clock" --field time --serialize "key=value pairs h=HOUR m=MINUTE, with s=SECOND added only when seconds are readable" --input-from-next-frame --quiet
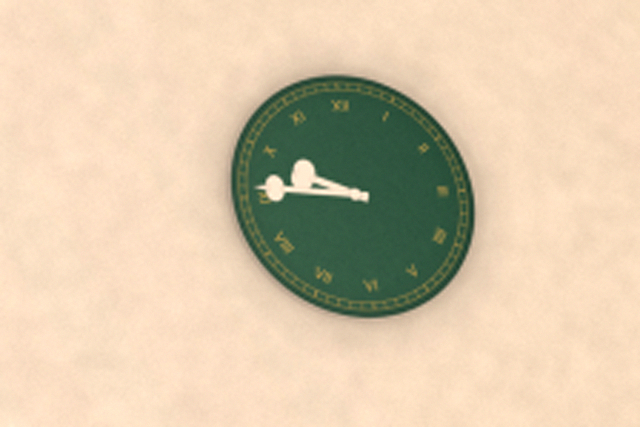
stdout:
h=9 m=46
